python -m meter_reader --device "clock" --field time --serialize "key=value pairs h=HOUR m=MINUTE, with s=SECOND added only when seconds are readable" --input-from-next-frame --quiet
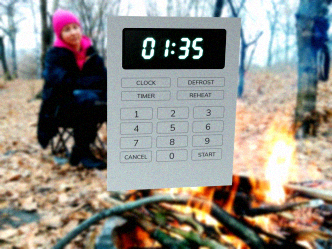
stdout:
h=1 m=35
